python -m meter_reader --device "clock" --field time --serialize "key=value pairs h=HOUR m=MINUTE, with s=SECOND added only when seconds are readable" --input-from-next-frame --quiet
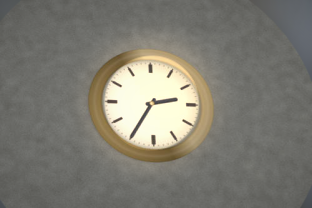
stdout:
h=2 m=35
